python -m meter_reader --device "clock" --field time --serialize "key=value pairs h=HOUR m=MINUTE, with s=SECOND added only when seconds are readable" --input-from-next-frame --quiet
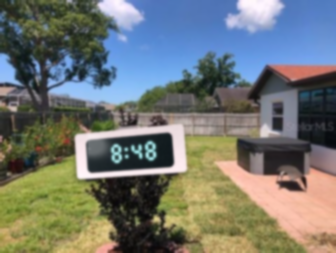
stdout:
h=8 m=48
